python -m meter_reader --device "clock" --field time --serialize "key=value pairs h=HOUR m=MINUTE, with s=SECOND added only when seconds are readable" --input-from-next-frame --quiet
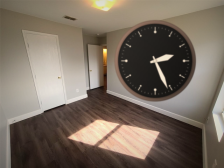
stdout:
h=2 m=26
